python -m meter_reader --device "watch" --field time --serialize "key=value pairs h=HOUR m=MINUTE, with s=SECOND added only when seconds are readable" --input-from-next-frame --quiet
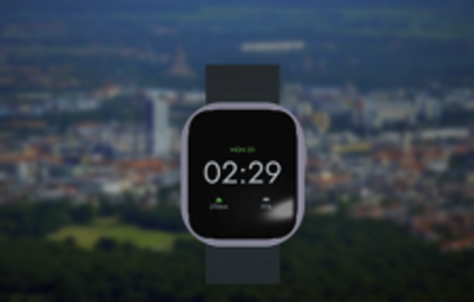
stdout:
h=2 m=29
